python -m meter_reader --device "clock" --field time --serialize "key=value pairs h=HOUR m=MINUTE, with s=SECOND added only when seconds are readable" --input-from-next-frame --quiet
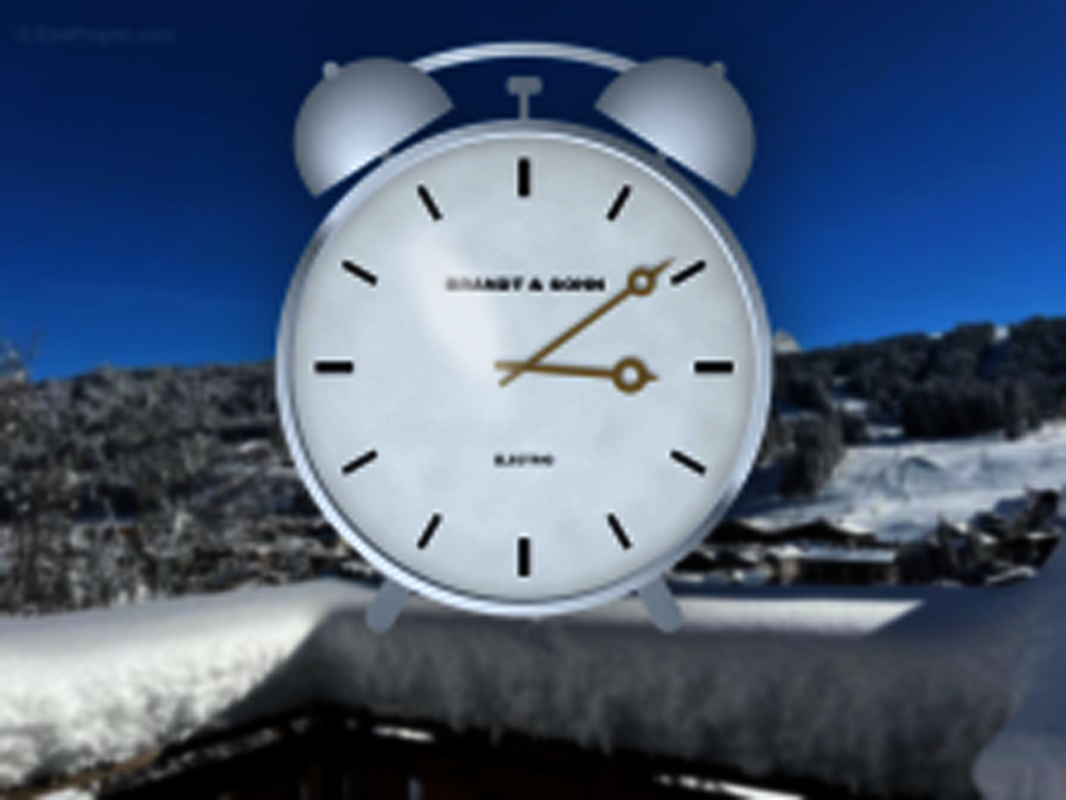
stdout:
h=3 m=9
